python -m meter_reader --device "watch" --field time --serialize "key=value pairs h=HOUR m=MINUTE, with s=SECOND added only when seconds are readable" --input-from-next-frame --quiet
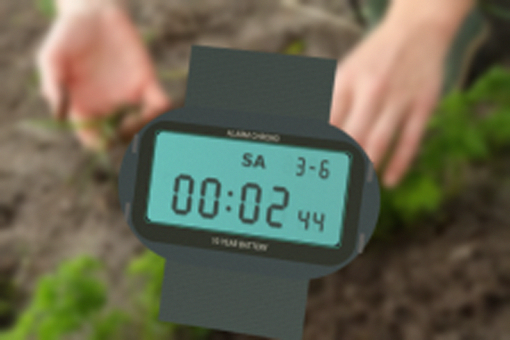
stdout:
h=0 m=2 s=44
